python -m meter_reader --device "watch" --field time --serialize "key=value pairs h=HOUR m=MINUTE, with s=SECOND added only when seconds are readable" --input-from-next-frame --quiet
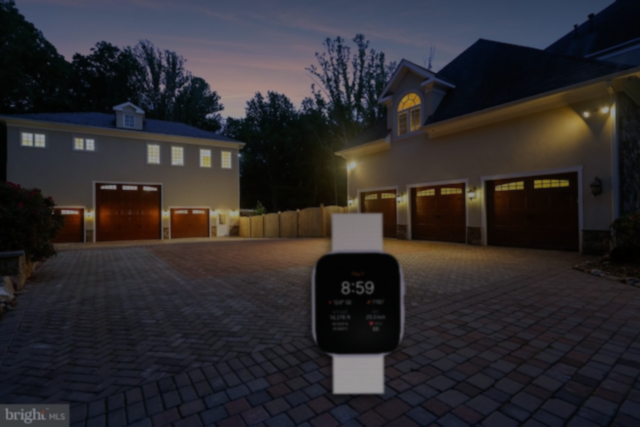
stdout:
h=8 m=59
